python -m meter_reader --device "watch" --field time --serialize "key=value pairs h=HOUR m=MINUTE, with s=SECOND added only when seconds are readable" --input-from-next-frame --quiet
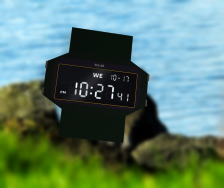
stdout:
h=10 m=27 s=41
